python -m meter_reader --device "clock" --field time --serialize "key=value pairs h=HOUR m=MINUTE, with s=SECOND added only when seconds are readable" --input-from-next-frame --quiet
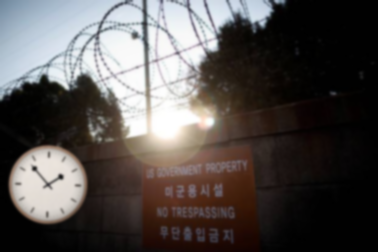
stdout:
h=1 m=53
